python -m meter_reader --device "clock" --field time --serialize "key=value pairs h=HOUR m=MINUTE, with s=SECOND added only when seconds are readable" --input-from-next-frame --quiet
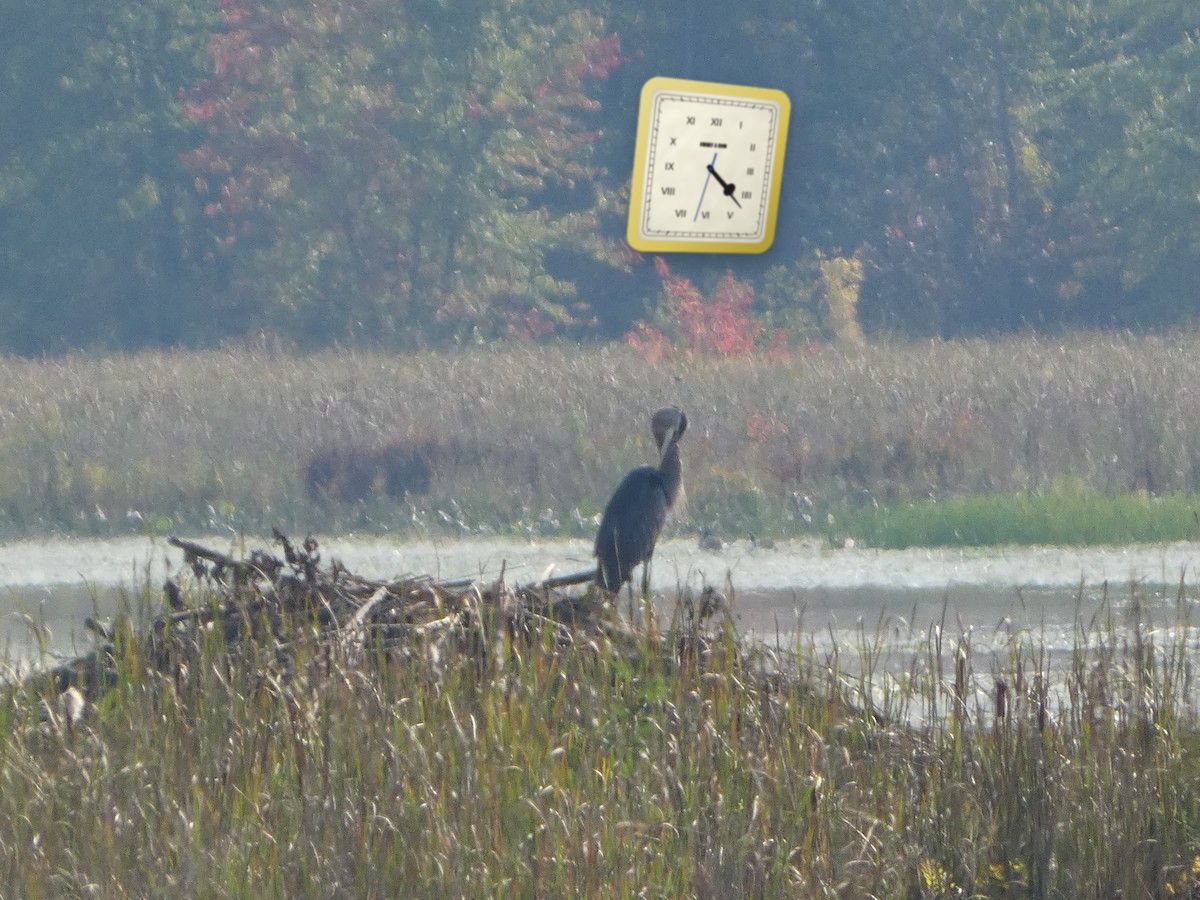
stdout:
h=4 m=22 s=32
